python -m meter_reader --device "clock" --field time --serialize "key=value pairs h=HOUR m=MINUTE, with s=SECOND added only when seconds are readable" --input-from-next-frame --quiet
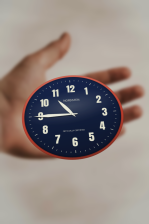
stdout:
h=10 m=45
